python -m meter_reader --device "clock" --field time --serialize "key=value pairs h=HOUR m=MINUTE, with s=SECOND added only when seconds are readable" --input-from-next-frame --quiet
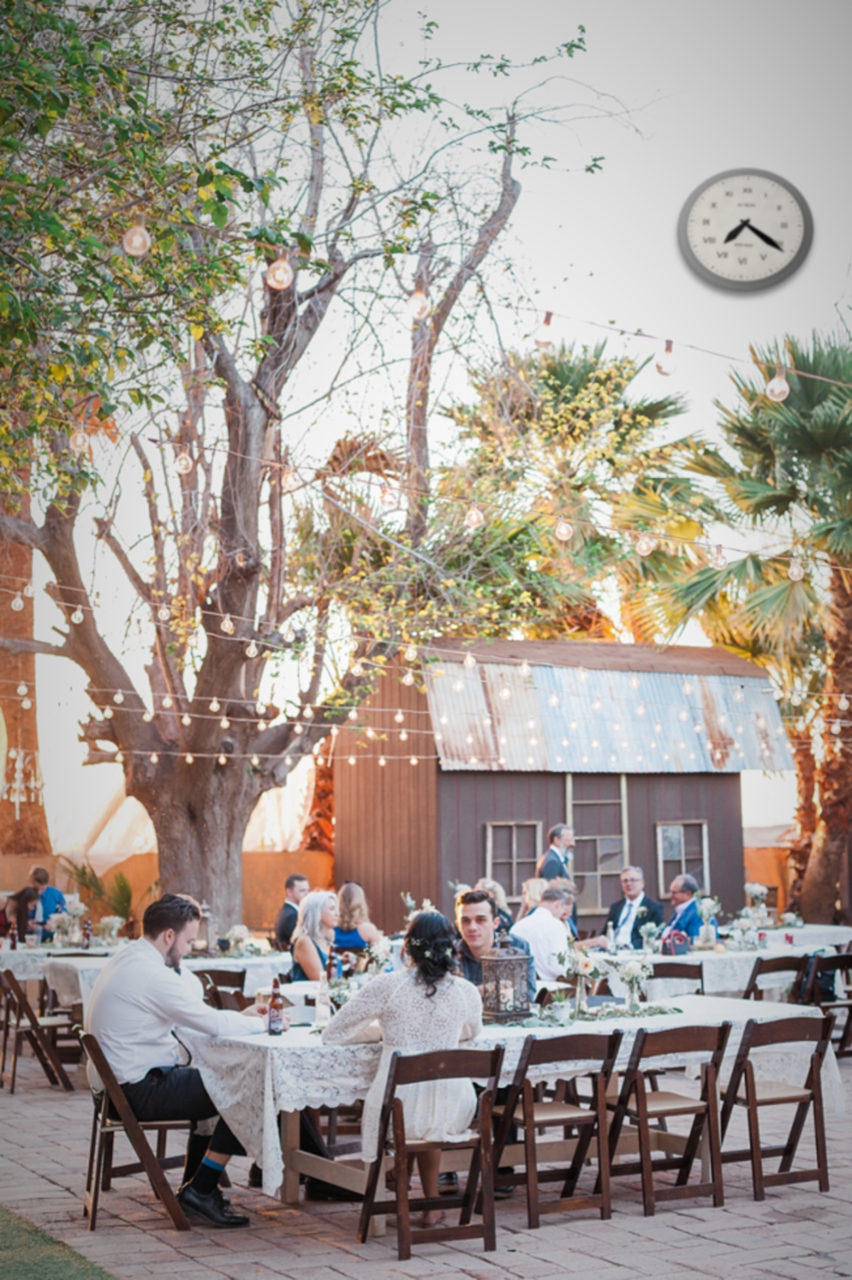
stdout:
h=7 m=21
